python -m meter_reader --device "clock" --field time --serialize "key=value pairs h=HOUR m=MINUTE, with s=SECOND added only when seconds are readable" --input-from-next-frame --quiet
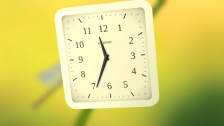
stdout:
h=11 m=34
